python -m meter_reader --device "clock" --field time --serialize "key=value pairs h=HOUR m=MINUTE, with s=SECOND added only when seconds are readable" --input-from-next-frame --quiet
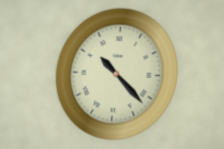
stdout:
h=10 m=22
